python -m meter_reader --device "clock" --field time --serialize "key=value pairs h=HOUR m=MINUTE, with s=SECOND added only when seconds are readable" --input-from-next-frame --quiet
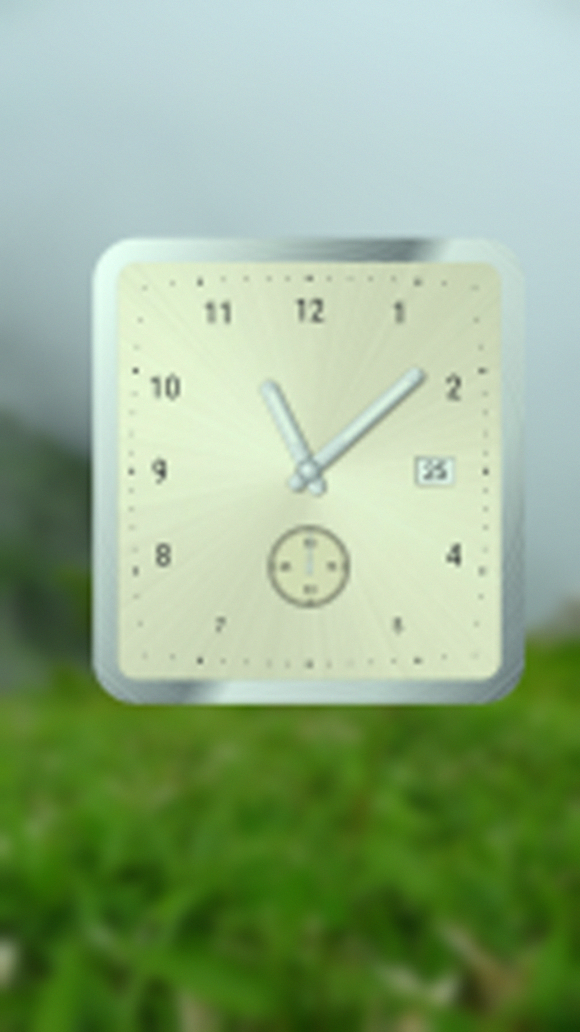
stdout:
h=11 m=8
